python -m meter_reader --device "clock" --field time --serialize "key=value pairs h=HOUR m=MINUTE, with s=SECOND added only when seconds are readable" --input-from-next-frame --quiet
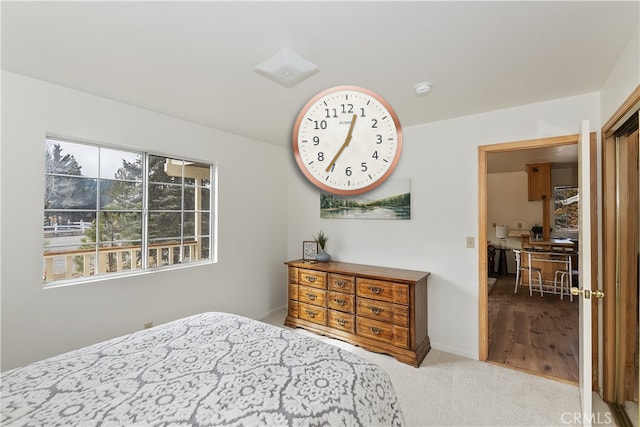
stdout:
h=12 m=36
